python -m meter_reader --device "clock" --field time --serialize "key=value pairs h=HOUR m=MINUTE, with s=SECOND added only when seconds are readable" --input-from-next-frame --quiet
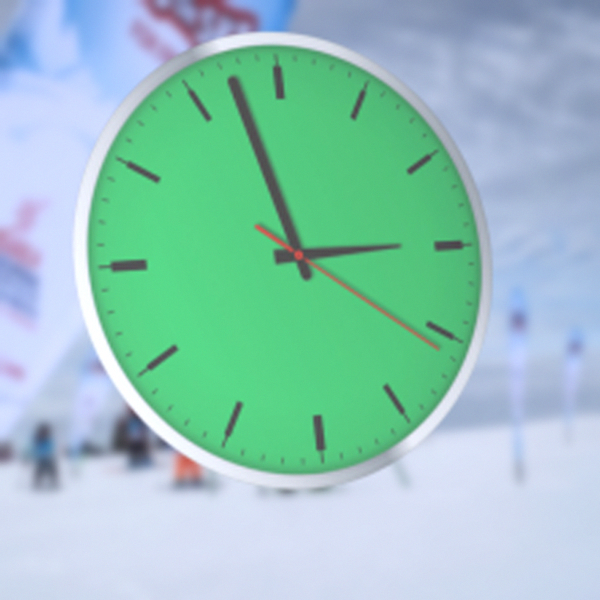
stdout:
h=2 m=57 s=21
